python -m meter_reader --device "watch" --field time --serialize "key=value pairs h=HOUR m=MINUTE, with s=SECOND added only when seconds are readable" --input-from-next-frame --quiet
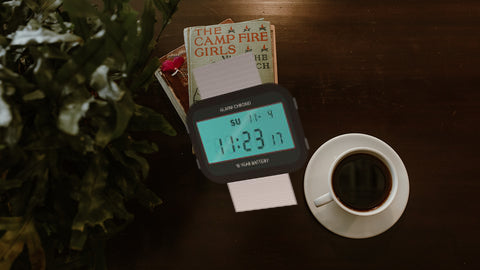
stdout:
h=11 m=23 s=17
